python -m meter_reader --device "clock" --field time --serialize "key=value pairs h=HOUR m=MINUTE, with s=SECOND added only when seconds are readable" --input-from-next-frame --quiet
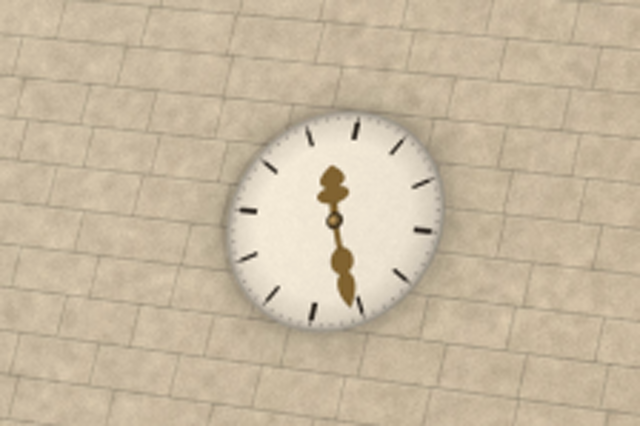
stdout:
h=11 m=26
